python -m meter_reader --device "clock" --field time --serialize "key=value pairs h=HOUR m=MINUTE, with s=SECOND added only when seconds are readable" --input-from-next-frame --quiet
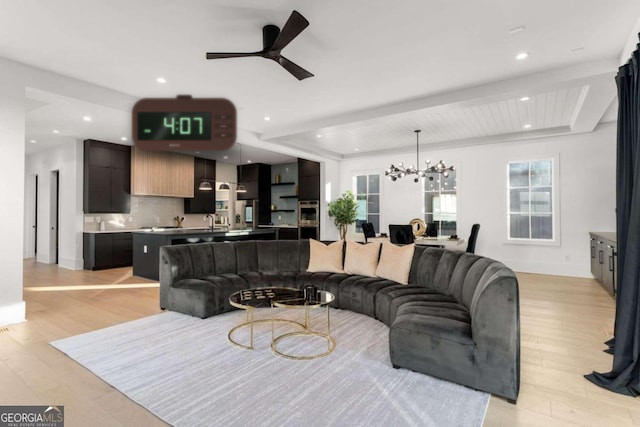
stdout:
h=4 m=7
